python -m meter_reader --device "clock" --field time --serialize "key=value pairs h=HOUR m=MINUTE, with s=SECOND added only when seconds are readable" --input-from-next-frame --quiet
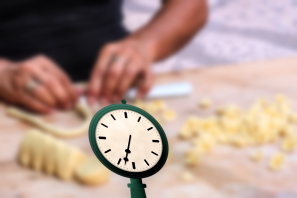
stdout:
h=6 m=33
